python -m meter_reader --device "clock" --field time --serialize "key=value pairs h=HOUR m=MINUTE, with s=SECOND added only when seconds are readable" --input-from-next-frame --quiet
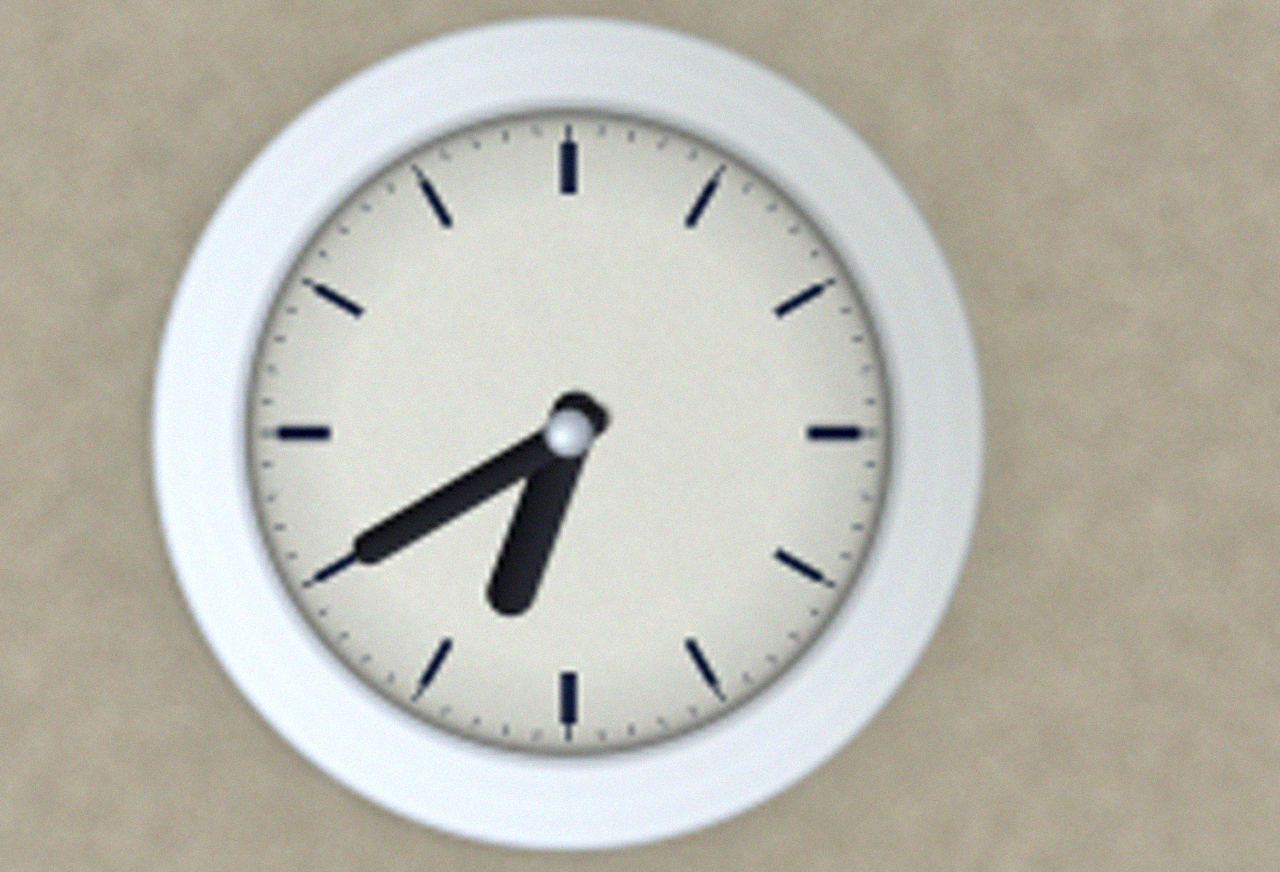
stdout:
h=6 m=40
